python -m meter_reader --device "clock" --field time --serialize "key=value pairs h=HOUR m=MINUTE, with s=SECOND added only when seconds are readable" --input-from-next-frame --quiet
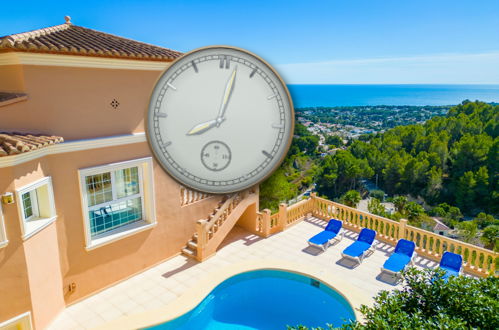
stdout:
h=8 m=2
